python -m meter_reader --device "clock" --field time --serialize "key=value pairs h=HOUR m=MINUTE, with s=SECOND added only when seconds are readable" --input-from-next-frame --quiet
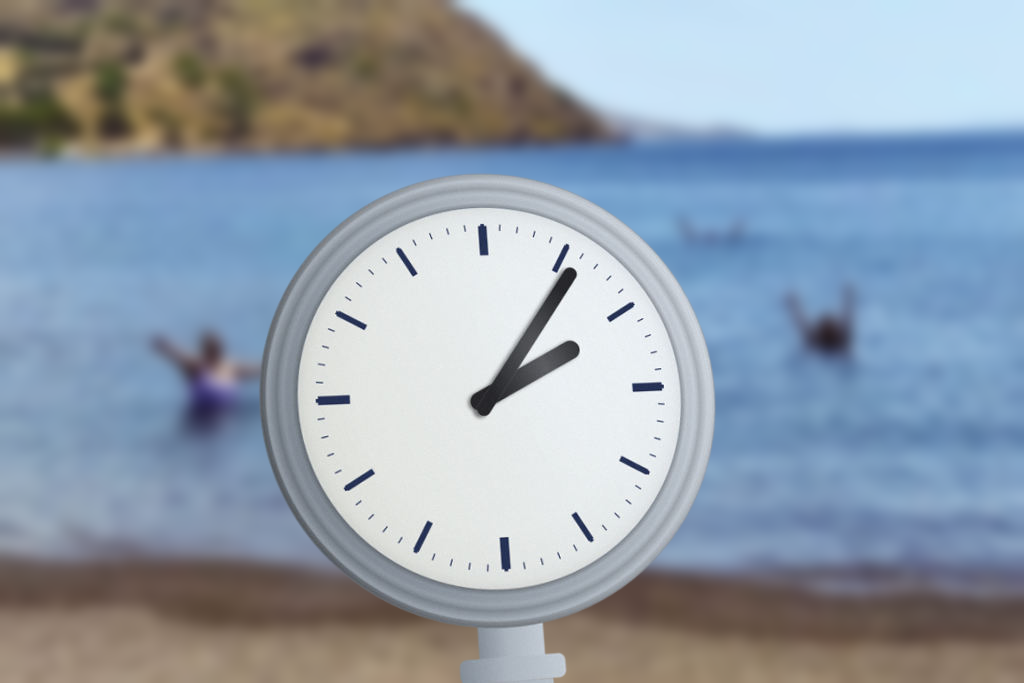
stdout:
h=2 m=6
